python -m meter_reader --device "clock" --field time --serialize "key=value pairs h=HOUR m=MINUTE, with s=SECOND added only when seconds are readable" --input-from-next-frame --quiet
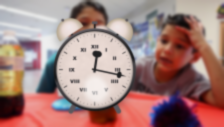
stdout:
h=12 m=17
